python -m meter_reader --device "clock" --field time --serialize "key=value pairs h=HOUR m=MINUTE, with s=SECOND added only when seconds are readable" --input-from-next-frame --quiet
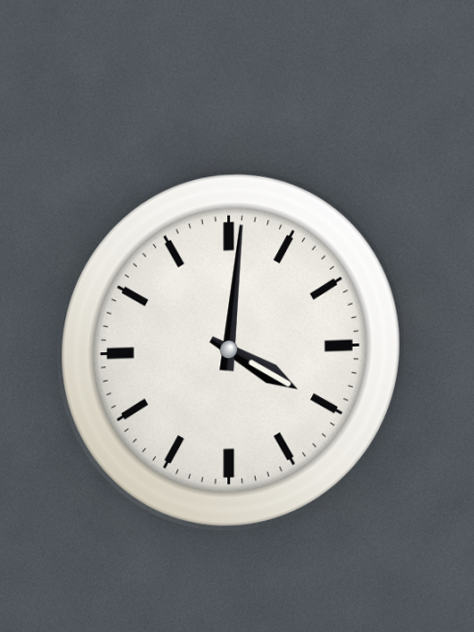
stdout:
h=4 m=1
